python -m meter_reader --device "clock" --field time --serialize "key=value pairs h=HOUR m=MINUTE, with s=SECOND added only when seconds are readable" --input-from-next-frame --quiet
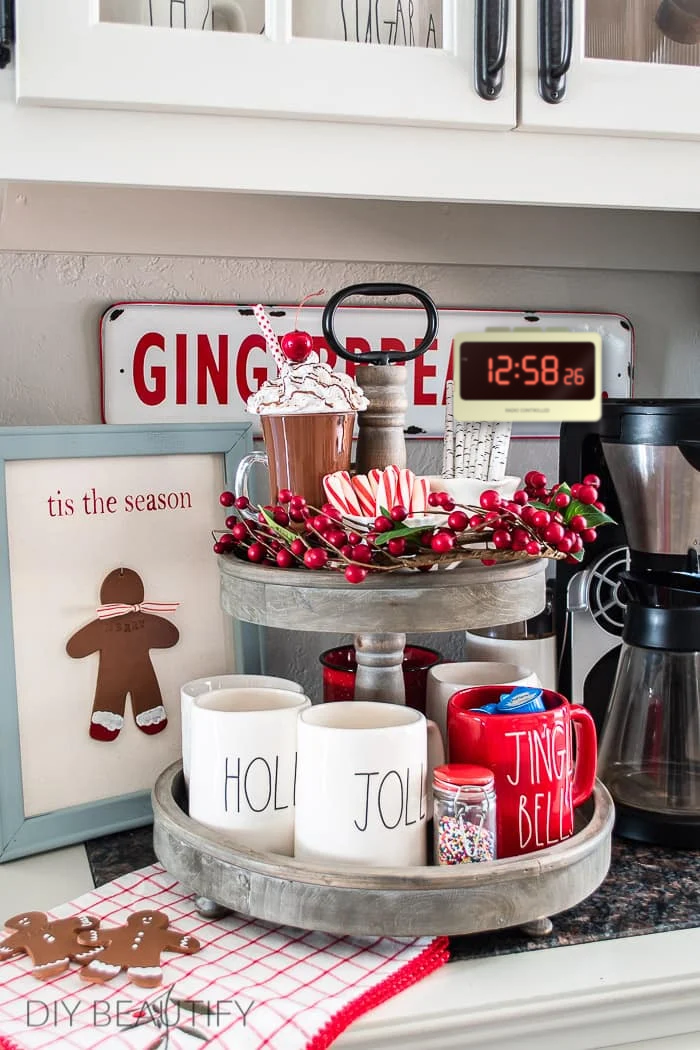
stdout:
h=12 m=58 s=26
